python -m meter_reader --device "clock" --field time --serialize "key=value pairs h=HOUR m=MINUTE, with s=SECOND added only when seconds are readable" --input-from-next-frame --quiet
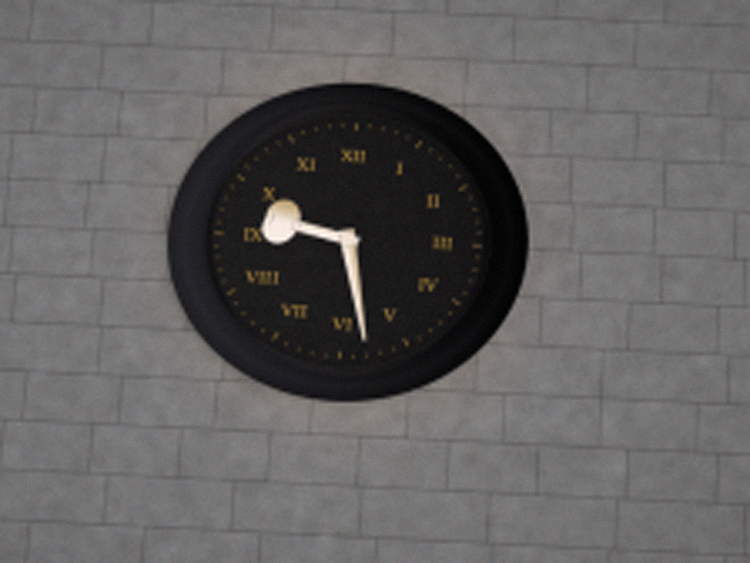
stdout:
h=9 m=28
